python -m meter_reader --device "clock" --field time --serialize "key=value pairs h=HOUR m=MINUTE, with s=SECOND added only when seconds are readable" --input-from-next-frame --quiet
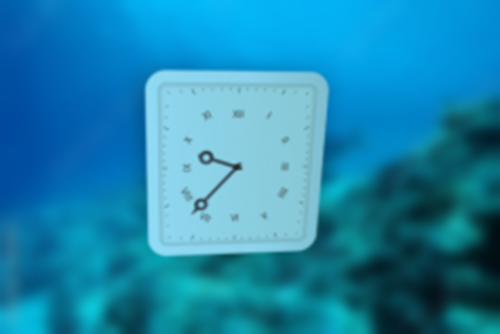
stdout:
h=9 m=37
